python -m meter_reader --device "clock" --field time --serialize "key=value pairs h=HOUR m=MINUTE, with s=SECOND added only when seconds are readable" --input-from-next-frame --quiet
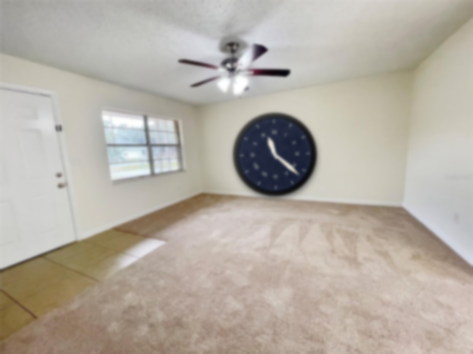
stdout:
h=11 m=22
